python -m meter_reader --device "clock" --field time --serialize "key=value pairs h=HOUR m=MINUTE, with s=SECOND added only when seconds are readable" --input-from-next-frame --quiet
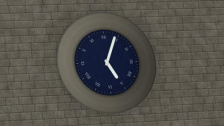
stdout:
h=5 m=4
